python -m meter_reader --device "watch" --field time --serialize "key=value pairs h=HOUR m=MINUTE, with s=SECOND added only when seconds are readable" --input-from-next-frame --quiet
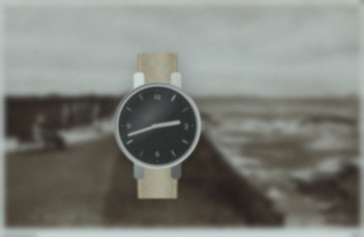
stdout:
h=2 m=42
